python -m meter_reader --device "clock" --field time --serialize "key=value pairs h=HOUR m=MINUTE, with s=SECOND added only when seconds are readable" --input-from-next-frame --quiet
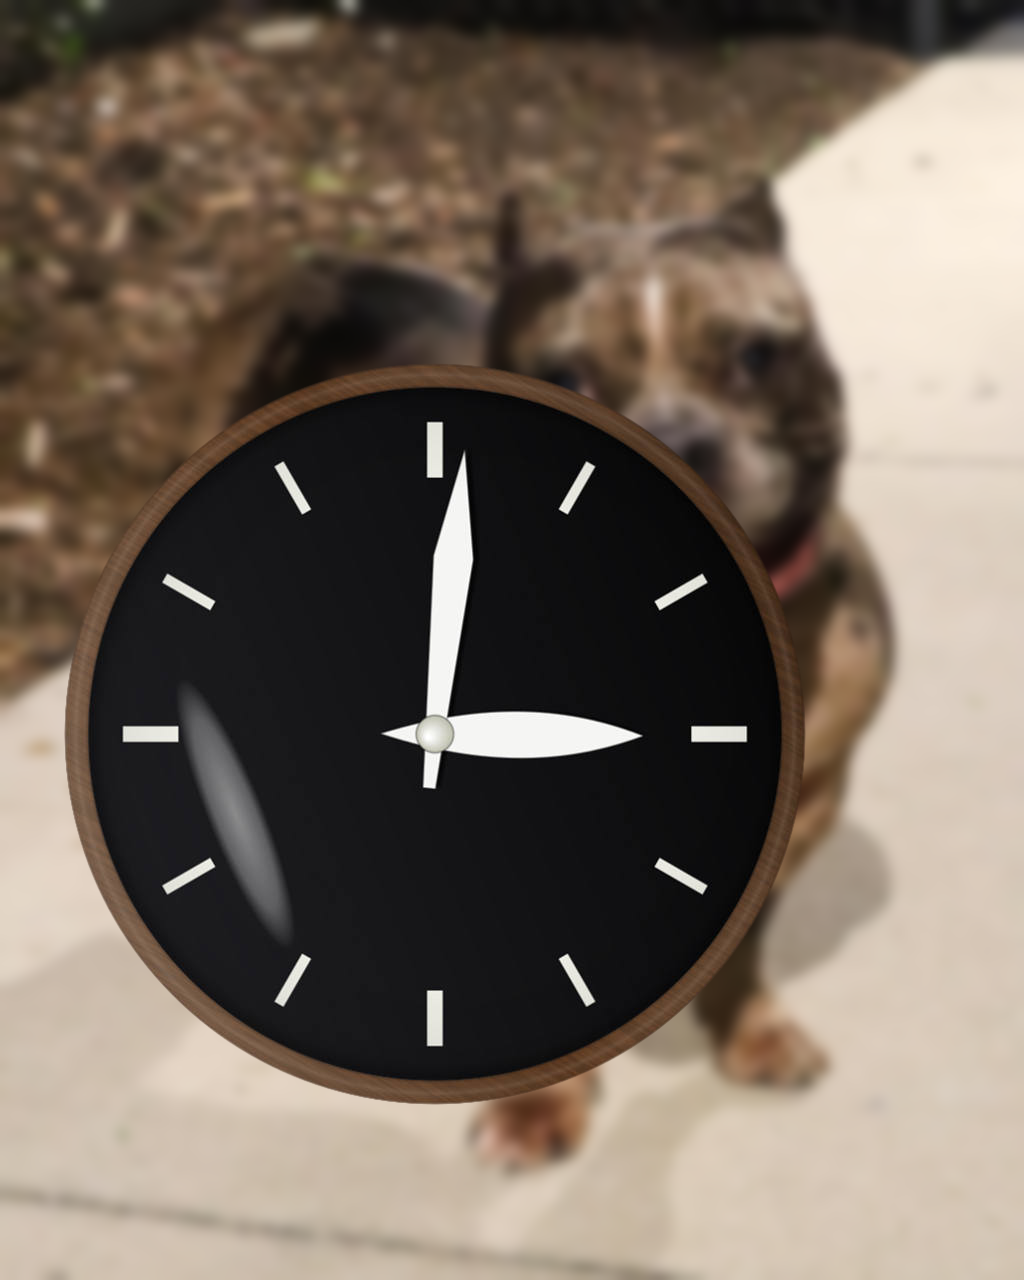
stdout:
h=3 m=1
